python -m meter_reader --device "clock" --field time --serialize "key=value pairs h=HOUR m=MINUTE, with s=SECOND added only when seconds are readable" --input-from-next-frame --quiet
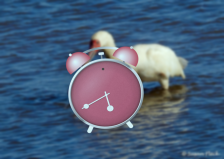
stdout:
h=5 m=41
